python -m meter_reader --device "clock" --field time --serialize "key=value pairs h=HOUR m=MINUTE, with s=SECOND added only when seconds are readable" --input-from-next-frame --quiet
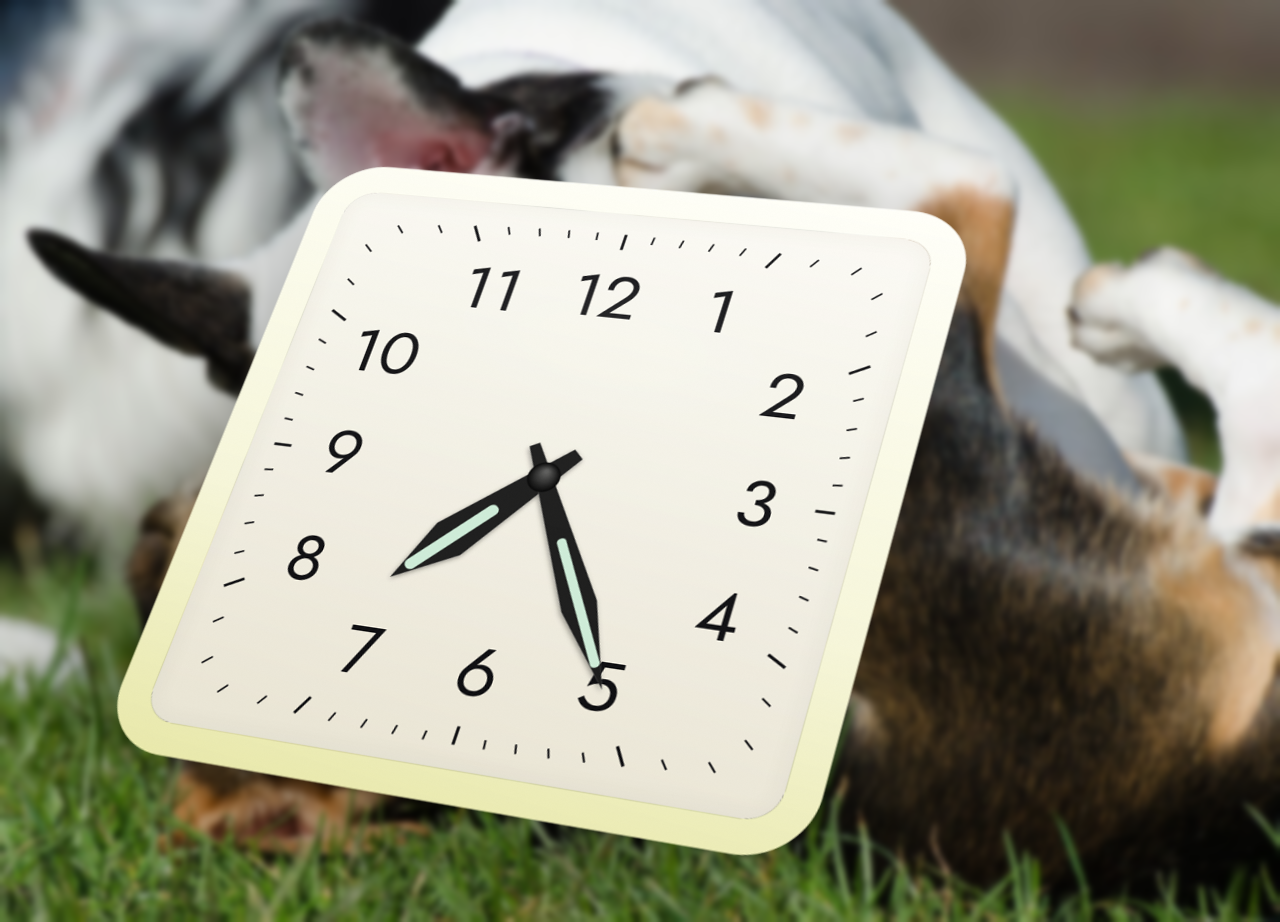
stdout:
h=7 m=25
